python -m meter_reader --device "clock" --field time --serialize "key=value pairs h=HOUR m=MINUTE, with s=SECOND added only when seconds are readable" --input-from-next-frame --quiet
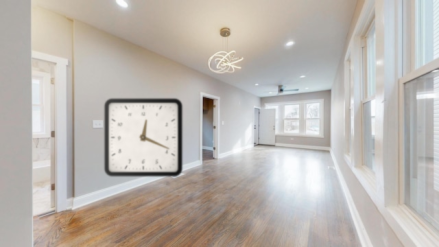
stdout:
h=12 m=19
